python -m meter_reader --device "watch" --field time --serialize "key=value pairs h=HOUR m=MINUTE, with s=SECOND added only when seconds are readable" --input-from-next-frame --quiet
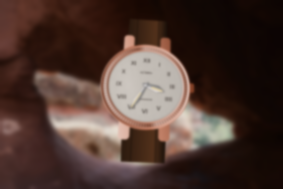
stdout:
h=3 m=35
